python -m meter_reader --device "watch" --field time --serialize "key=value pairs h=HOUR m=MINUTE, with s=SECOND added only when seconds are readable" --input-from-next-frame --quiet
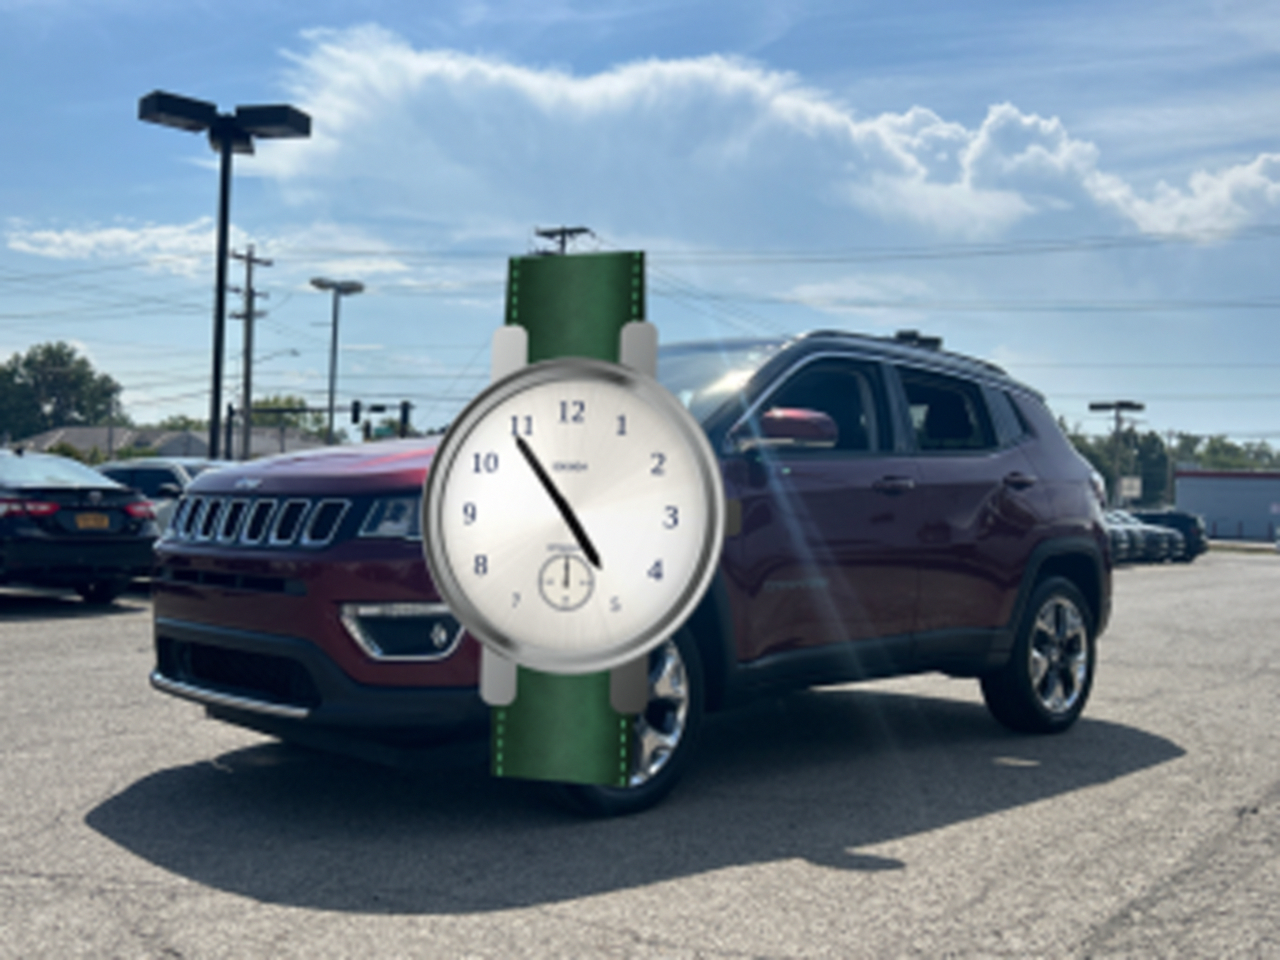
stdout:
h=4 m=54
